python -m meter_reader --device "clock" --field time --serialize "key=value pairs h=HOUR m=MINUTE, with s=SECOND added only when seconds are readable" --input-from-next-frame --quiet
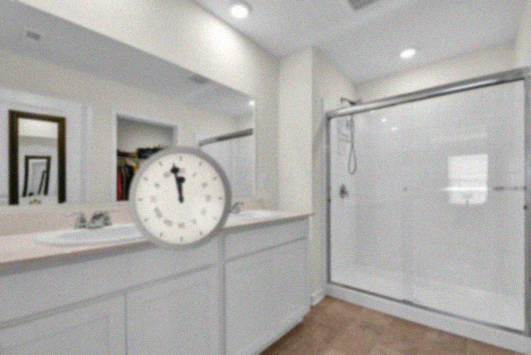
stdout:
h=11 m=58
